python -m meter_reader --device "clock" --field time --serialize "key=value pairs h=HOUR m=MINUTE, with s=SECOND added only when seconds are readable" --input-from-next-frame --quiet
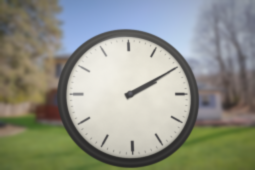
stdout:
h=2 m=10
